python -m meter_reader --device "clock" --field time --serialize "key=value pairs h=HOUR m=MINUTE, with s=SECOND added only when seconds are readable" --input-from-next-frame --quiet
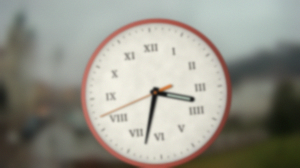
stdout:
h=3 m=32 s=42
